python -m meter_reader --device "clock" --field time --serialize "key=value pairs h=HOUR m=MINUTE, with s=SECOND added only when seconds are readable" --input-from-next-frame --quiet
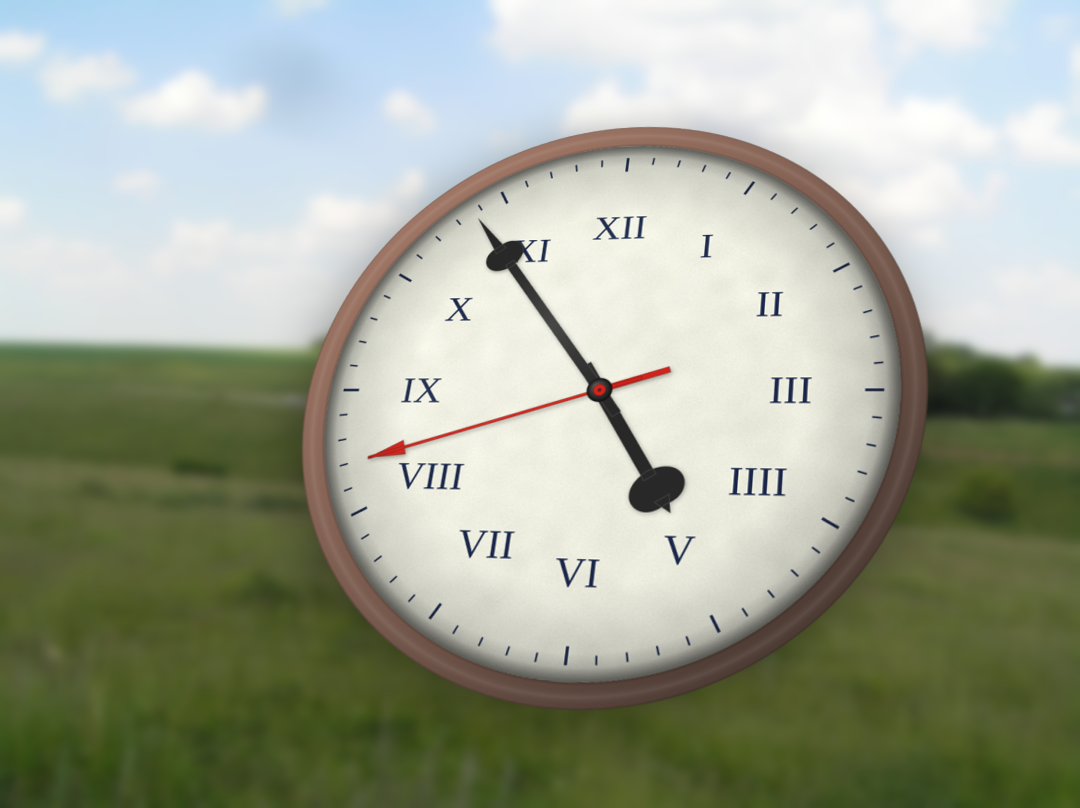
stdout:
h=4 m=53 s=42
